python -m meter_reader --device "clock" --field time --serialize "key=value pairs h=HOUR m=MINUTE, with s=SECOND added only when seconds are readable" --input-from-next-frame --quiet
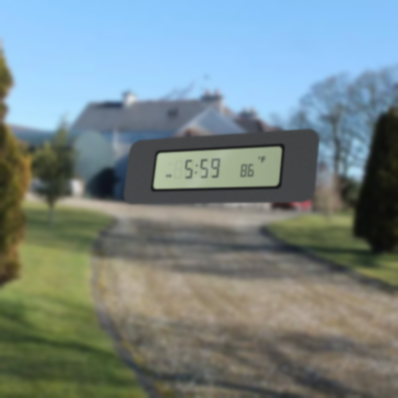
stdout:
h=5 m=59
